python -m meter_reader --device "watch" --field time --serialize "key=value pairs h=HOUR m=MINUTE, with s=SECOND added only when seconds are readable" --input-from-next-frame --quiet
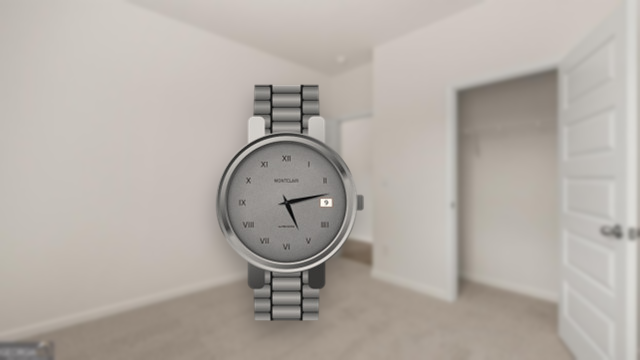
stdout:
h=5 m=13
